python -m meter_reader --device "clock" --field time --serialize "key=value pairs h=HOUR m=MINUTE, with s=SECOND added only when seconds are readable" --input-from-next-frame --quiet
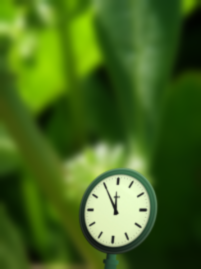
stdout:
h=11 m=55
